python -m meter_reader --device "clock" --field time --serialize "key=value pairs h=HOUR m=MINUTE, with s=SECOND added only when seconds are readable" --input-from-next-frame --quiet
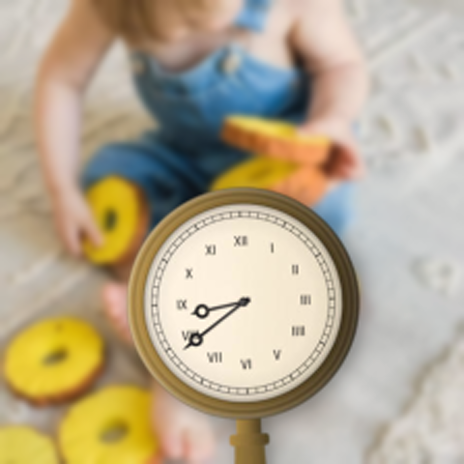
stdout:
h=8 m=39
